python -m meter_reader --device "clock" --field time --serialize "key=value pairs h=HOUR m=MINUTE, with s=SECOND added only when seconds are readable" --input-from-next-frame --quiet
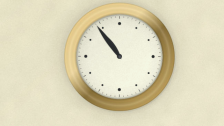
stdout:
h=10 m=54
